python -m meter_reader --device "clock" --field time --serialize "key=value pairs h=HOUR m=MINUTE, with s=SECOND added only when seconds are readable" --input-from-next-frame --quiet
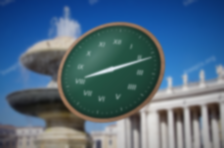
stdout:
h=8 m=11
